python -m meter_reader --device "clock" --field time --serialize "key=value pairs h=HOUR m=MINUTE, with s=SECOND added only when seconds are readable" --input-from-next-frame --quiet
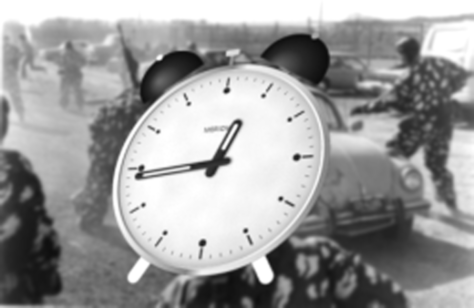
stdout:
h=12 m=44
